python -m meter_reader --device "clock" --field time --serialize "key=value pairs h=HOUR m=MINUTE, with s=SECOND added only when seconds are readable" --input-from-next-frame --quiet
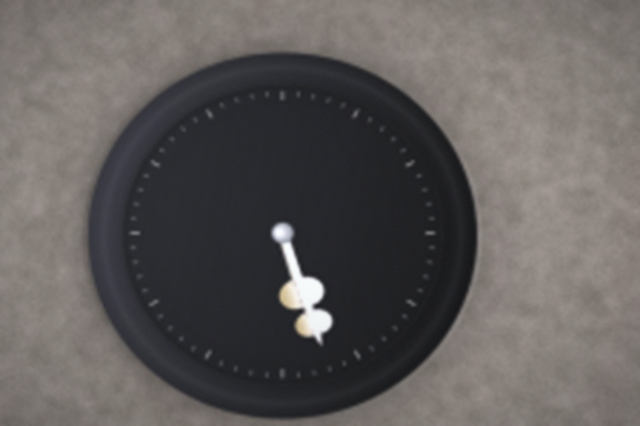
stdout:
h=5 m=27
